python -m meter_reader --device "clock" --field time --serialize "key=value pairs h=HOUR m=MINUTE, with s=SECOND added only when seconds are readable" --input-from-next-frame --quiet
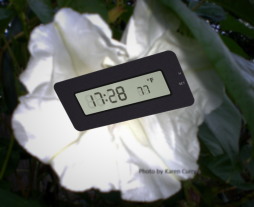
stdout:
h=17 m=28
